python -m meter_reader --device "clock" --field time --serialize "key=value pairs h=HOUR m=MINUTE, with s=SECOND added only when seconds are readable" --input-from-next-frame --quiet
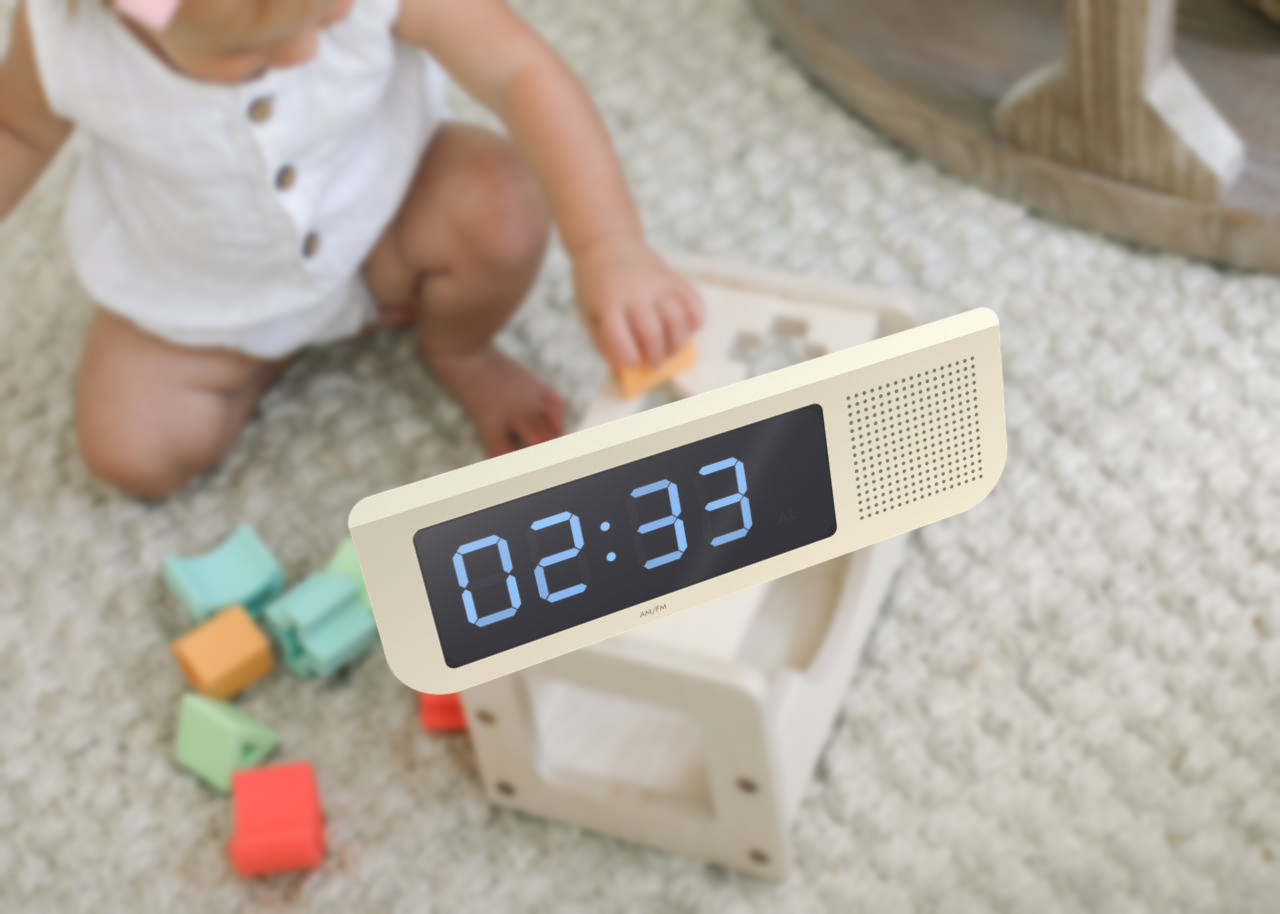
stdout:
h=2 m=33
